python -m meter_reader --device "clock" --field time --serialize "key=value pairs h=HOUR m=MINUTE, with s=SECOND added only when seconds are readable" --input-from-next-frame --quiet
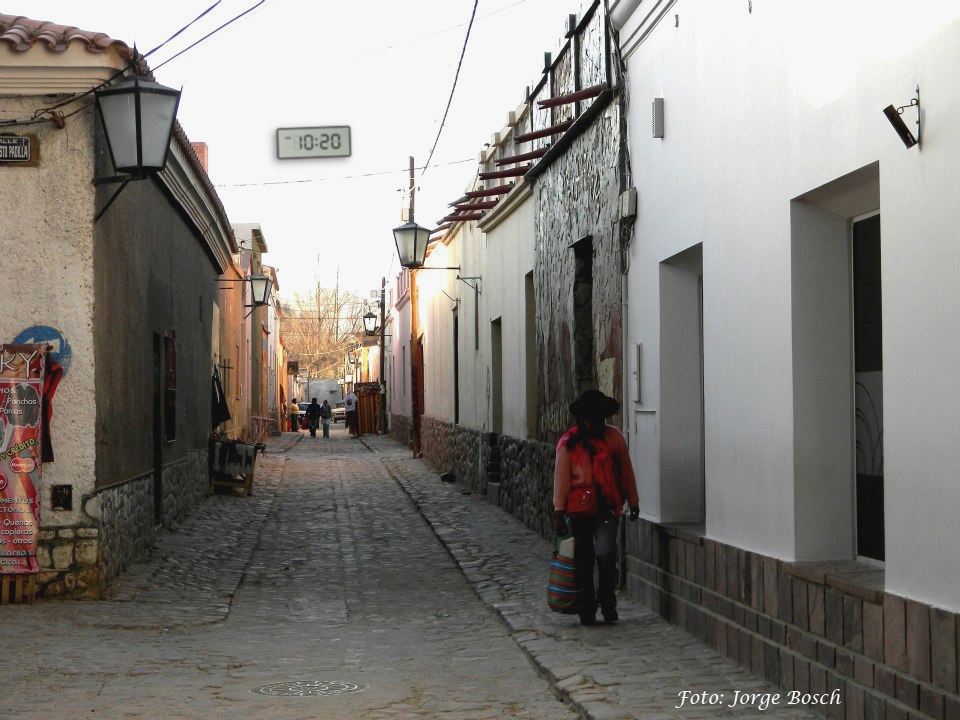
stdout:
h=10 m=20
